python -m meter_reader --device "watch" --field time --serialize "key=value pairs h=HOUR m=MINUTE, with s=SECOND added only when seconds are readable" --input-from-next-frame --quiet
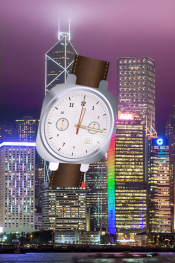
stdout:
h=12 m=16
